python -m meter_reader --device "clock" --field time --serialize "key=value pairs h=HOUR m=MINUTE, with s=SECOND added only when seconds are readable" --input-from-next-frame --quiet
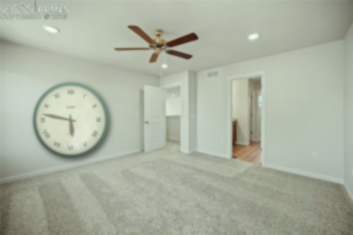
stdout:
h=5 m=47
